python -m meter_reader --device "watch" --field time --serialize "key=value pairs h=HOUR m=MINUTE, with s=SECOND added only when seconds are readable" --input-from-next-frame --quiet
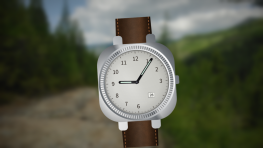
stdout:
h=9 m=6
